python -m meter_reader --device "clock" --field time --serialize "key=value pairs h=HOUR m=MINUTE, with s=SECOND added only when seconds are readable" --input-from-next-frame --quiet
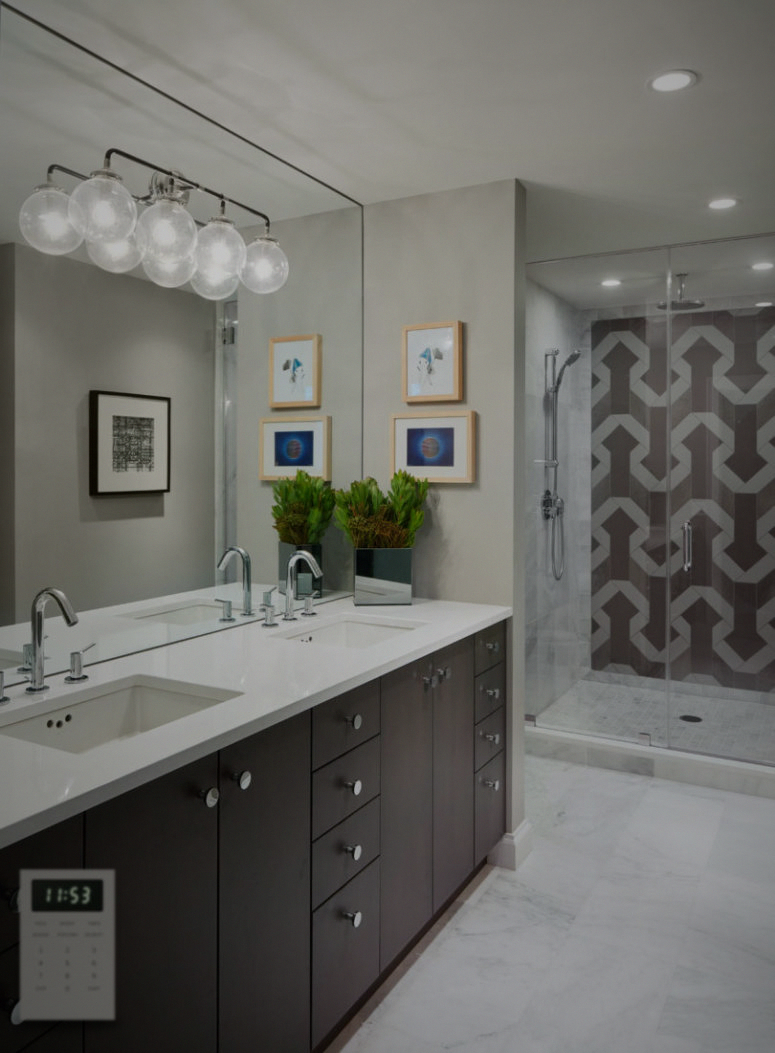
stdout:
h=11 m=53
